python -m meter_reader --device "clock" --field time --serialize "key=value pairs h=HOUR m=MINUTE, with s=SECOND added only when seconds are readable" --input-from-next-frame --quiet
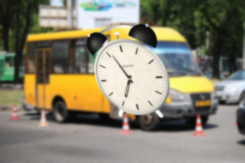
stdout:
h=6 m=56
